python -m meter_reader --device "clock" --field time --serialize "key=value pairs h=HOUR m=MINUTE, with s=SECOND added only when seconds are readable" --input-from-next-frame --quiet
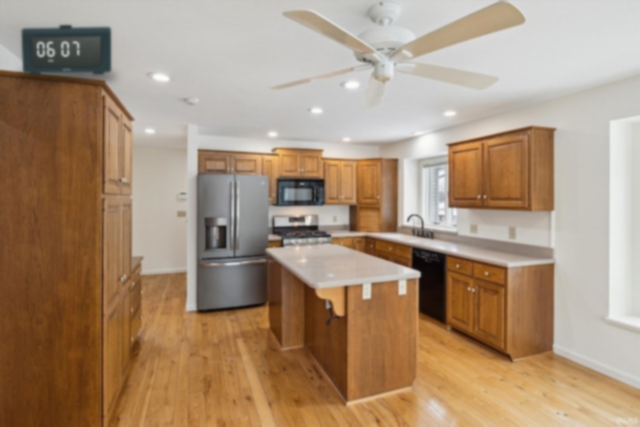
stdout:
h=6 m=7
